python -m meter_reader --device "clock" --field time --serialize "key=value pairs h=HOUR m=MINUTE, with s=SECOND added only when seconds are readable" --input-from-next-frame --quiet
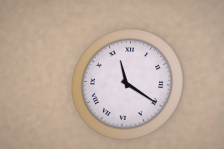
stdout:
h=11 m=20
